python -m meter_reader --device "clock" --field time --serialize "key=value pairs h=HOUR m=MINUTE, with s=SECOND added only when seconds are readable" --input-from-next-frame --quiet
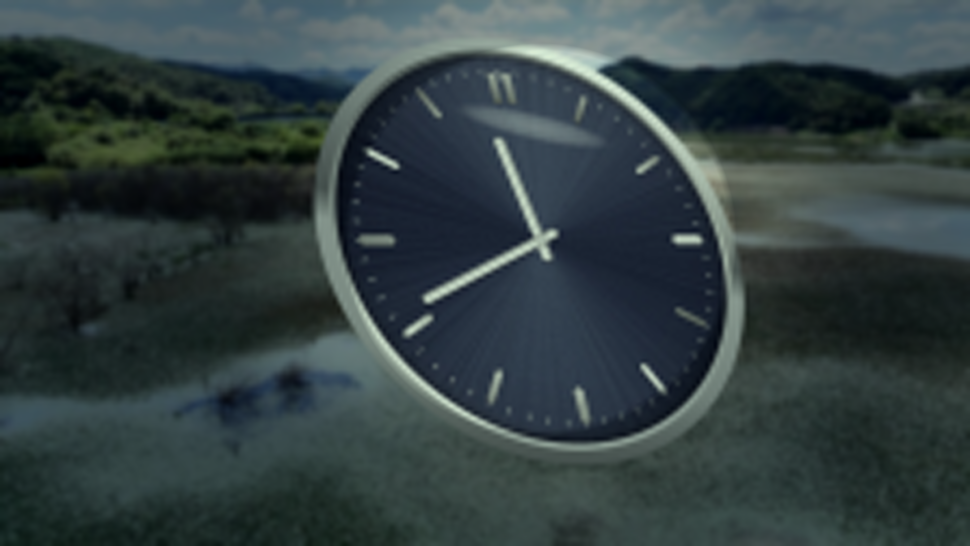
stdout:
h=11 m=41
